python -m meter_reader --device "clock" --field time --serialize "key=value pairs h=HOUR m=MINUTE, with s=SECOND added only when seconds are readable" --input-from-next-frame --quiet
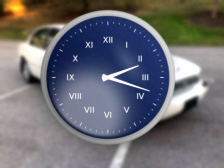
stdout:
h=2 m=18
